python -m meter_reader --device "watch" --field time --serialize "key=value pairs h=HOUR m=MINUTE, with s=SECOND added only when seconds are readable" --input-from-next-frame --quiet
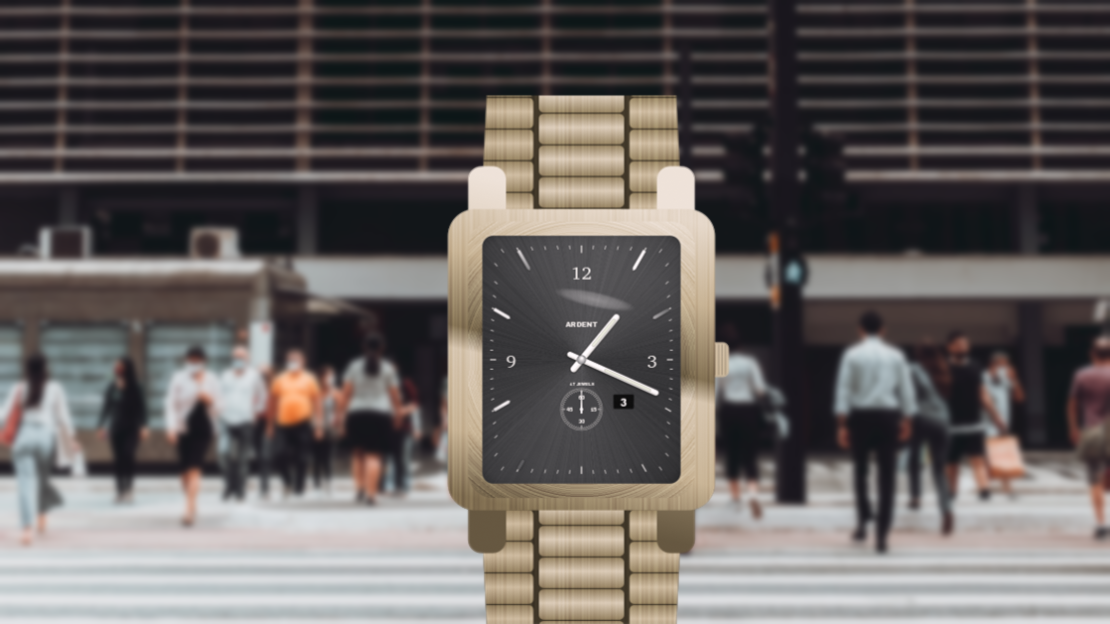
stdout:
h=1 m=19
